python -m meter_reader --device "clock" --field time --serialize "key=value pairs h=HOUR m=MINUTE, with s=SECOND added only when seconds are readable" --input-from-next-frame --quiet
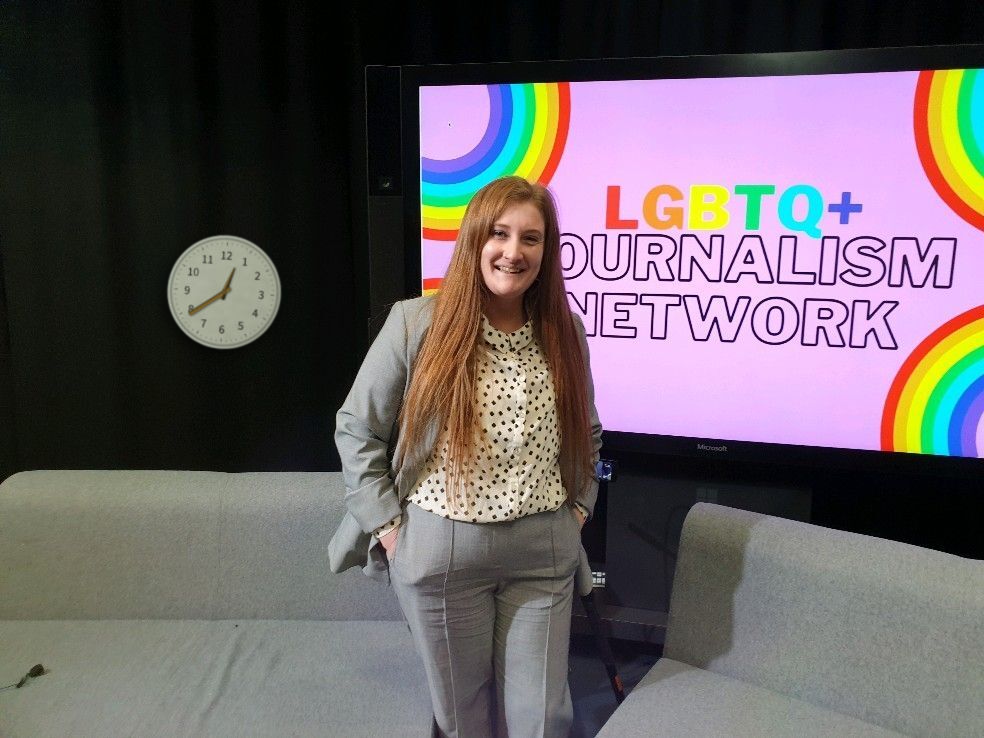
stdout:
h=12 m=39
